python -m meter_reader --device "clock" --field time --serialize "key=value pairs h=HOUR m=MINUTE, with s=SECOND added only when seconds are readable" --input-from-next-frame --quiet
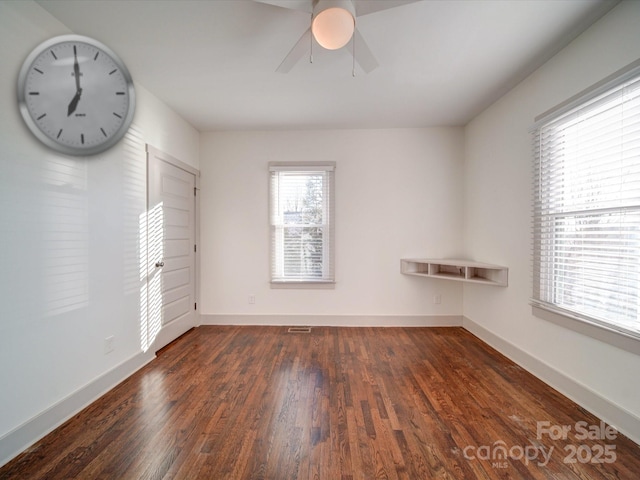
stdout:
h=7 m=0
